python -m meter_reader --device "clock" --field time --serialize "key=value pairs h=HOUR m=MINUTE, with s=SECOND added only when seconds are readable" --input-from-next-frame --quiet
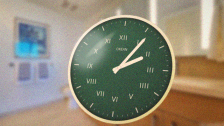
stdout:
h=2 m=6
